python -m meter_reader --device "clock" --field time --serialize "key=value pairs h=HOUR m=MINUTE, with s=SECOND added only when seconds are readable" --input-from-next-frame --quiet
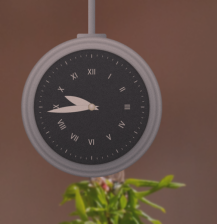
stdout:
h=9 m=44
